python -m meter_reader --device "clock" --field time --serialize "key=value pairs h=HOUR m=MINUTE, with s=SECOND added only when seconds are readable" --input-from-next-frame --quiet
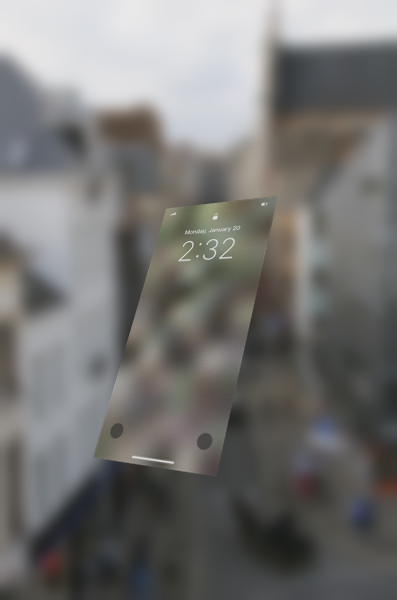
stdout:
h=2 m=32
